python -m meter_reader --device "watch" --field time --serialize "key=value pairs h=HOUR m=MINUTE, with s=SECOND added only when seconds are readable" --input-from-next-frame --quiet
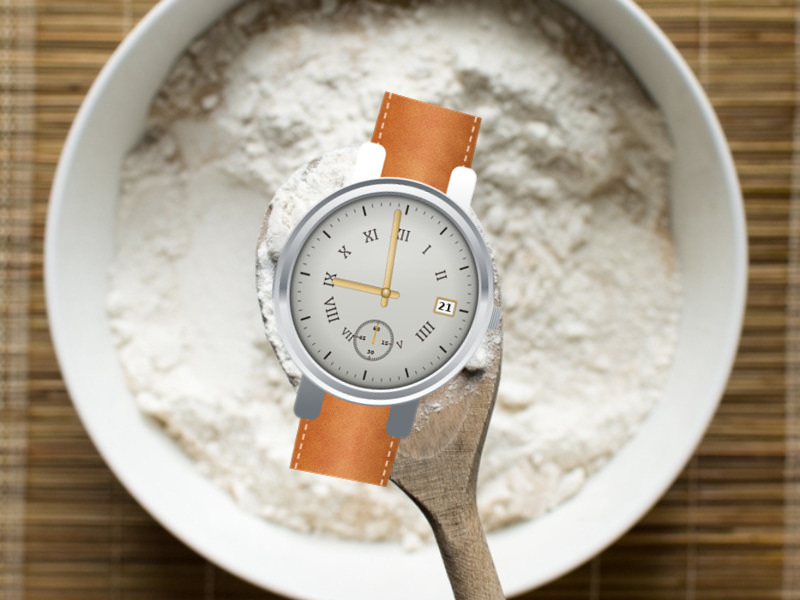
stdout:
h=8 m=59
